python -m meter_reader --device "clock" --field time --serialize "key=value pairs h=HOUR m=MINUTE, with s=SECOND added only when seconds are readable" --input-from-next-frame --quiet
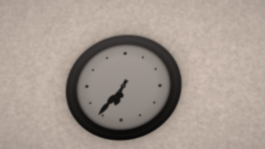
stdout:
h=6 m=36
